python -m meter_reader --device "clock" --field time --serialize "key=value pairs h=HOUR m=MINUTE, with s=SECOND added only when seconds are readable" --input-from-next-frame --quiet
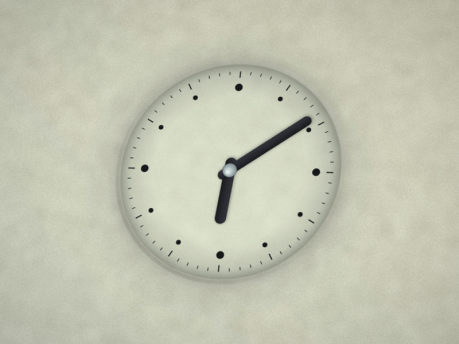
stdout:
h=6 m=9
